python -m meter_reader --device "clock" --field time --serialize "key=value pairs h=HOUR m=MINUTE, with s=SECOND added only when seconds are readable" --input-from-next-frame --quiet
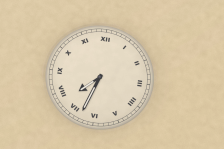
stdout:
h=7 m=33
